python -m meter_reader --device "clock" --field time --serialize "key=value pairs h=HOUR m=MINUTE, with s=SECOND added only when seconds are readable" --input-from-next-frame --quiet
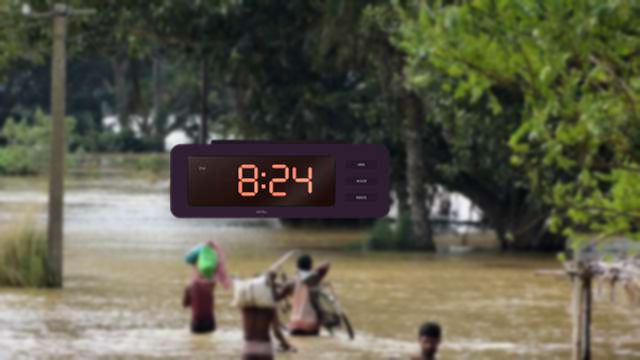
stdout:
h=8 m=24
